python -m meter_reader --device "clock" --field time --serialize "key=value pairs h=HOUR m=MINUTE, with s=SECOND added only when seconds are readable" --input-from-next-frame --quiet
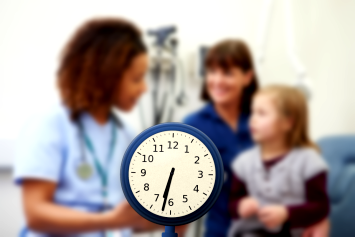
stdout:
h=6 m=32
